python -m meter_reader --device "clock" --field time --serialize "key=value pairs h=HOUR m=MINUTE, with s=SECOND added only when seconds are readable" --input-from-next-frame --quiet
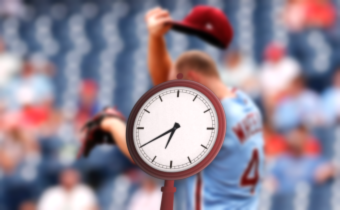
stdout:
h=6 m=40
